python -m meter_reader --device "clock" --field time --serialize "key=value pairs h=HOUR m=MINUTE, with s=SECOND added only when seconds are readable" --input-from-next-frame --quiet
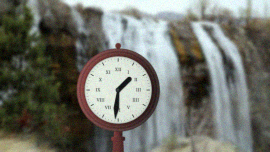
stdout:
h=1 m=31
